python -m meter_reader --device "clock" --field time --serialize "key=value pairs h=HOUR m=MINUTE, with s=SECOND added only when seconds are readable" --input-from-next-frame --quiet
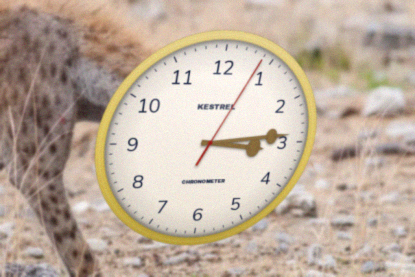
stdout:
h=3 m=14 s=4
